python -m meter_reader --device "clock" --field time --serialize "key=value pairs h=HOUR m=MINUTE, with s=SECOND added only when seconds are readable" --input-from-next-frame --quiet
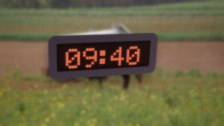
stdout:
h=9 m=40
